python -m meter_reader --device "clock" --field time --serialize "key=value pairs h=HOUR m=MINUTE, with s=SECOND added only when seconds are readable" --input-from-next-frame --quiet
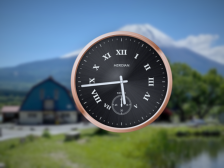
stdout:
h=5 m=44
